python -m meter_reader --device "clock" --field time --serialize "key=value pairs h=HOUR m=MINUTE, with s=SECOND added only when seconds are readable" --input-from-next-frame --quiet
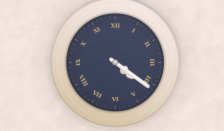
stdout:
h=4 m=21
